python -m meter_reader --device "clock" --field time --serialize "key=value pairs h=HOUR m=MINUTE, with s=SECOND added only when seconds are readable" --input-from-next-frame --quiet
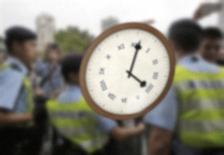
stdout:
h=4 m=1
